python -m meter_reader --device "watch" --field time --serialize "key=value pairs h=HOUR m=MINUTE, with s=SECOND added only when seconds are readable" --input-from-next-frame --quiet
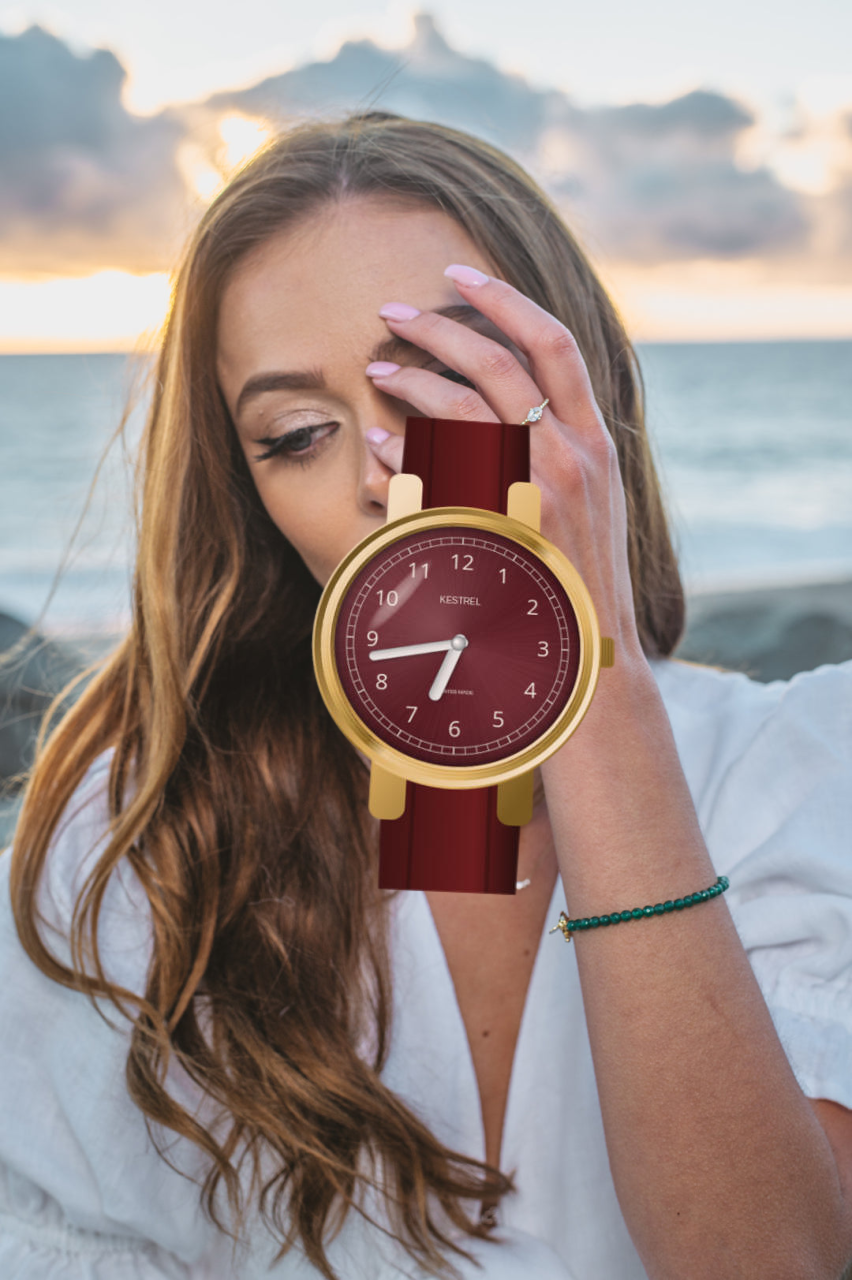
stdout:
h=6 m=43
